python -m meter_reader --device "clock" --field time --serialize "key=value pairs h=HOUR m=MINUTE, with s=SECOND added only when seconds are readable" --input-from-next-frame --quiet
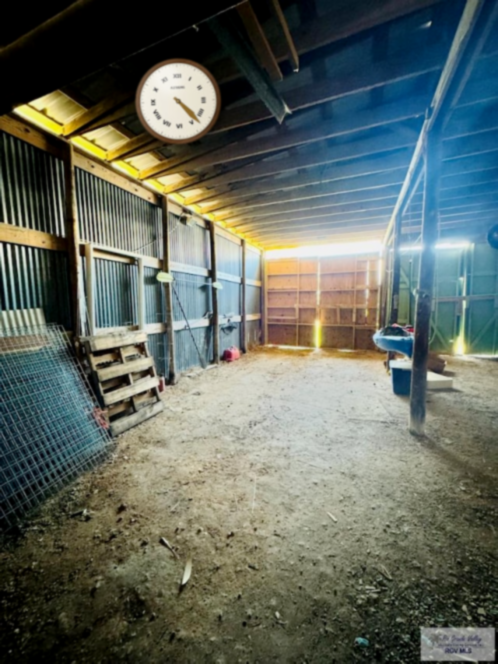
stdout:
h=4 m=23
